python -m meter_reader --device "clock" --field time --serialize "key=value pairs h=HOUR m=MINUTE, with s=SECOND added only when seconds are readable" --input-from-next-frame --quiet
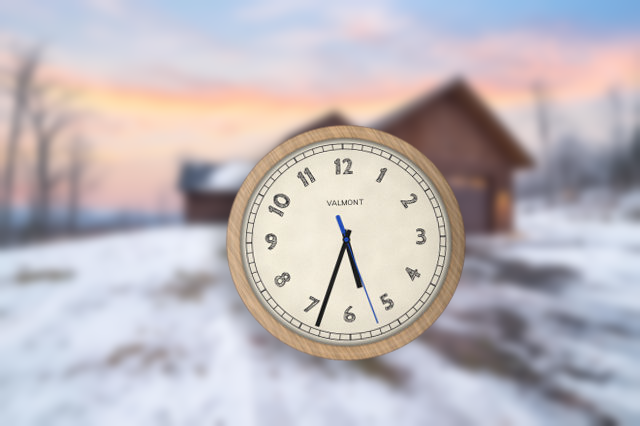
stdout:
h=5 m=33 s=27
